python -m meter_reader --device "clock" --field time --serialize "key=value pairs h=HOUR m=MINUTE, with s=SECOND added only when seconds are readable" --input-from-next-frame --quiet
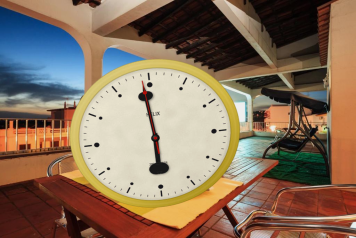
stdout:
h=5 m=58 s=59
